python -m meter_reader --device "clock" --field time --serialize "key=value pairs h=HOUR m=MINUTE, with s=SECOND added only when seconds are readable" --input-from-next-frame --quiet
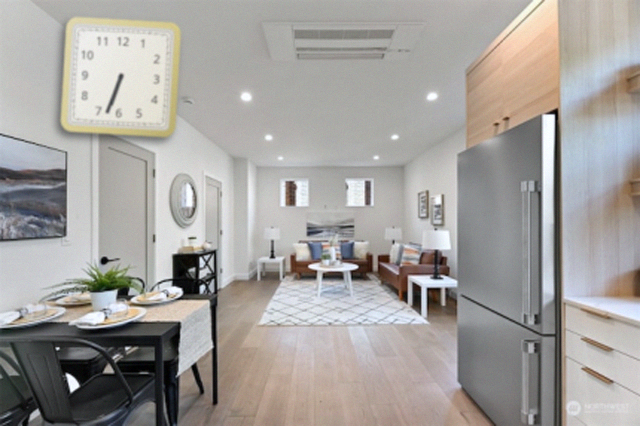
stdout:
h=6 m=33
